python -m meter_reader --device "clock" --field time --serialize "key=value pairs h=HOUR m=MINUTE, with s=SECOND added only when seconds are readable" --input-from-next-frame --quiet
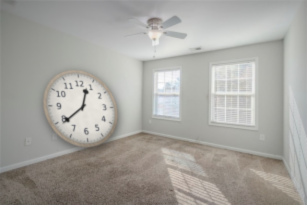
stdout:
h=12 m=39
